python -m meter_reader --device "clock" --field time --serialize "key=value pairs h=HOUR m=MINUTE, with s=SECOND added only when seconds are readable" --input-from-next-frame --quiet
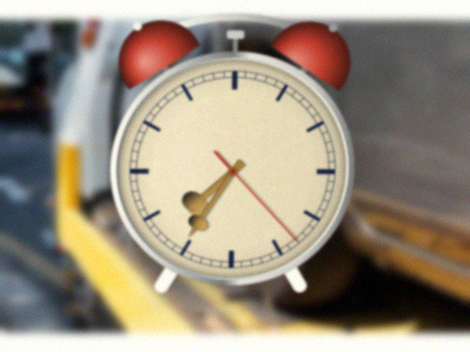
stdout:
h=7 m=35 s=23
